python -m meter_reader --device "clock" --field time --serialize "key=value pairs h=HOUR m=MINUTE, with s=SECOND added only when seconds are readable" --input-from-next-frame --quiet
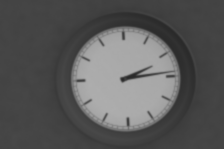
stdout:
h=2 m=14
